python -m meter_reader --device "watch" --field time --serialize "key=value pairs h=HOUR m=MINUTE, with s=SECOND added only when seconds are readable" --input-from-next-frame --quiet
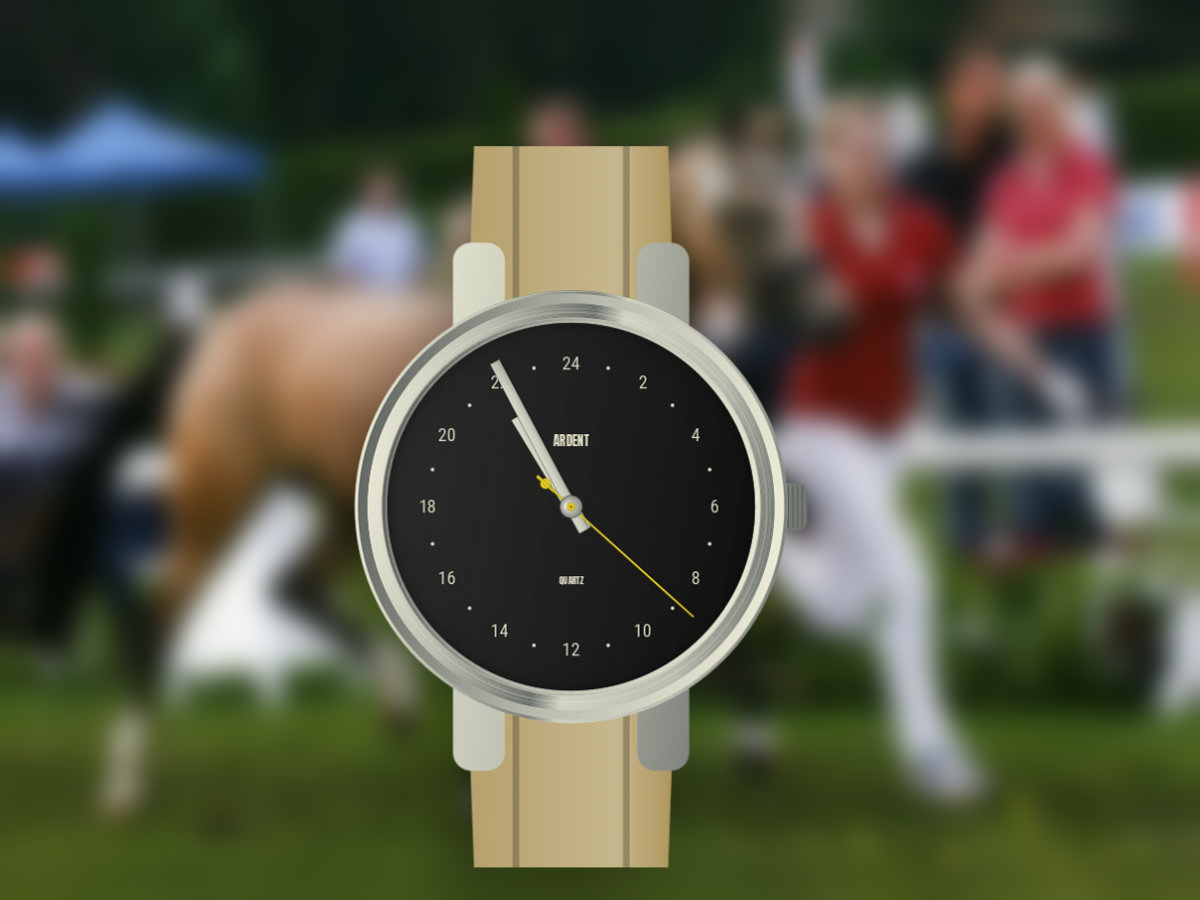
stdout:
h=21 m=55 s=22
